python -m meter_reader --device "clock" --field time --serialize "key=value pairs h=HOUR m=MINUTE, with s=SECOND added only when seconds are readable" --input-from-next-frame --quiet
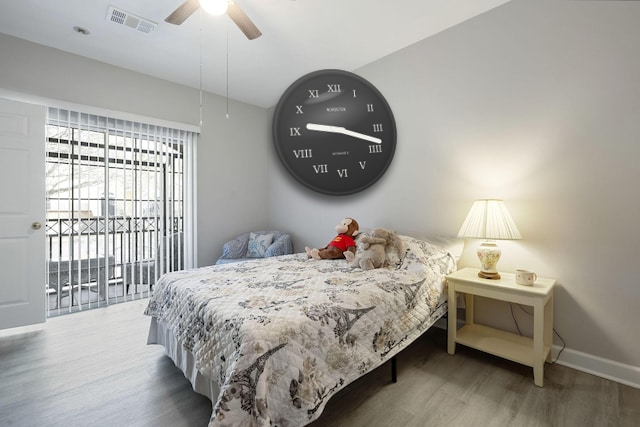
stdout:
h=9 m=18
